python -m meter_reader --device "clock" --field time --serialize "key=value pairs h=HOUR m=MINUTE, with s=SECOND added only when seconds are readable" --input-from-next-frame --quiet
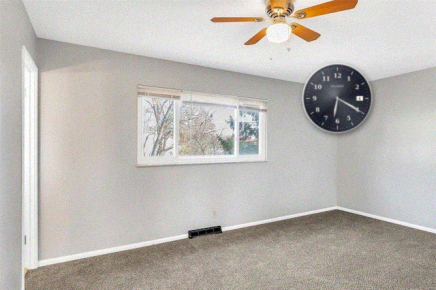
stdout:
h=6 m=20
